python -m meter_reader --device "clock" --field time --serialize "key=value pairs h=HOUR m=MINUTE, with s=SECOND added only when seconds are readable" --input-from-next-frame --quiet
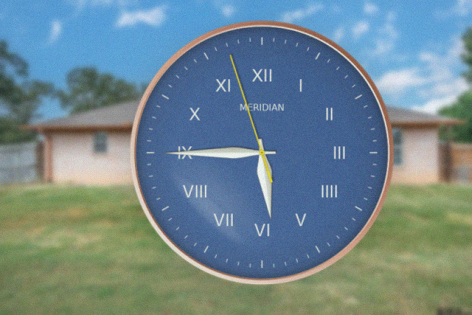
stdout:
h=5 m=44 s=57
